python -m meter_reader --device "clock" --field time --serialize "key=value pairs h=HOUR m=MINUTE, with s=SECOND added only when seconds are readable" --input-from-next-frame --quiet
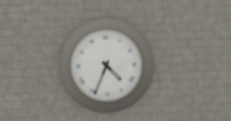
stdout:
h=4 m=34
